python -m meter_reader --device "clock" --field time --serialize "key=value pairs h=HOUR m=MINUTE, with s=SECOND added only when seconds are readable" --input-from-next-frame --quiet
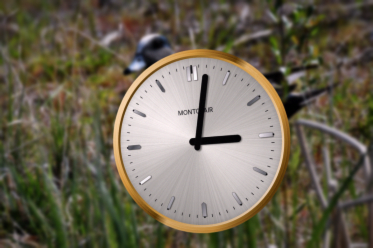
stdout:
h=3 m=2
